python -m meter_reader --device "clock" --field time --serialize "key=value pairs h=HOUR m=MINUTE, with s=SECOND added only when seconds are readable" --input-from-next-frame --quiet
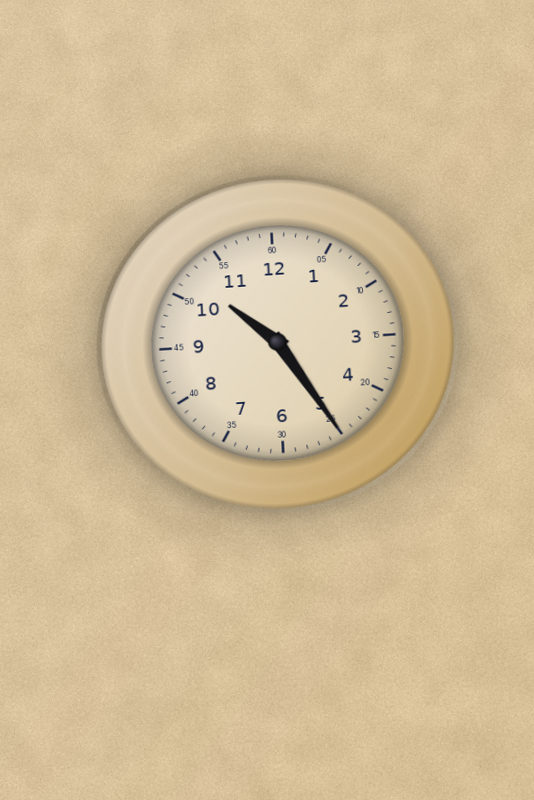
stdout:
h=10 m=25
